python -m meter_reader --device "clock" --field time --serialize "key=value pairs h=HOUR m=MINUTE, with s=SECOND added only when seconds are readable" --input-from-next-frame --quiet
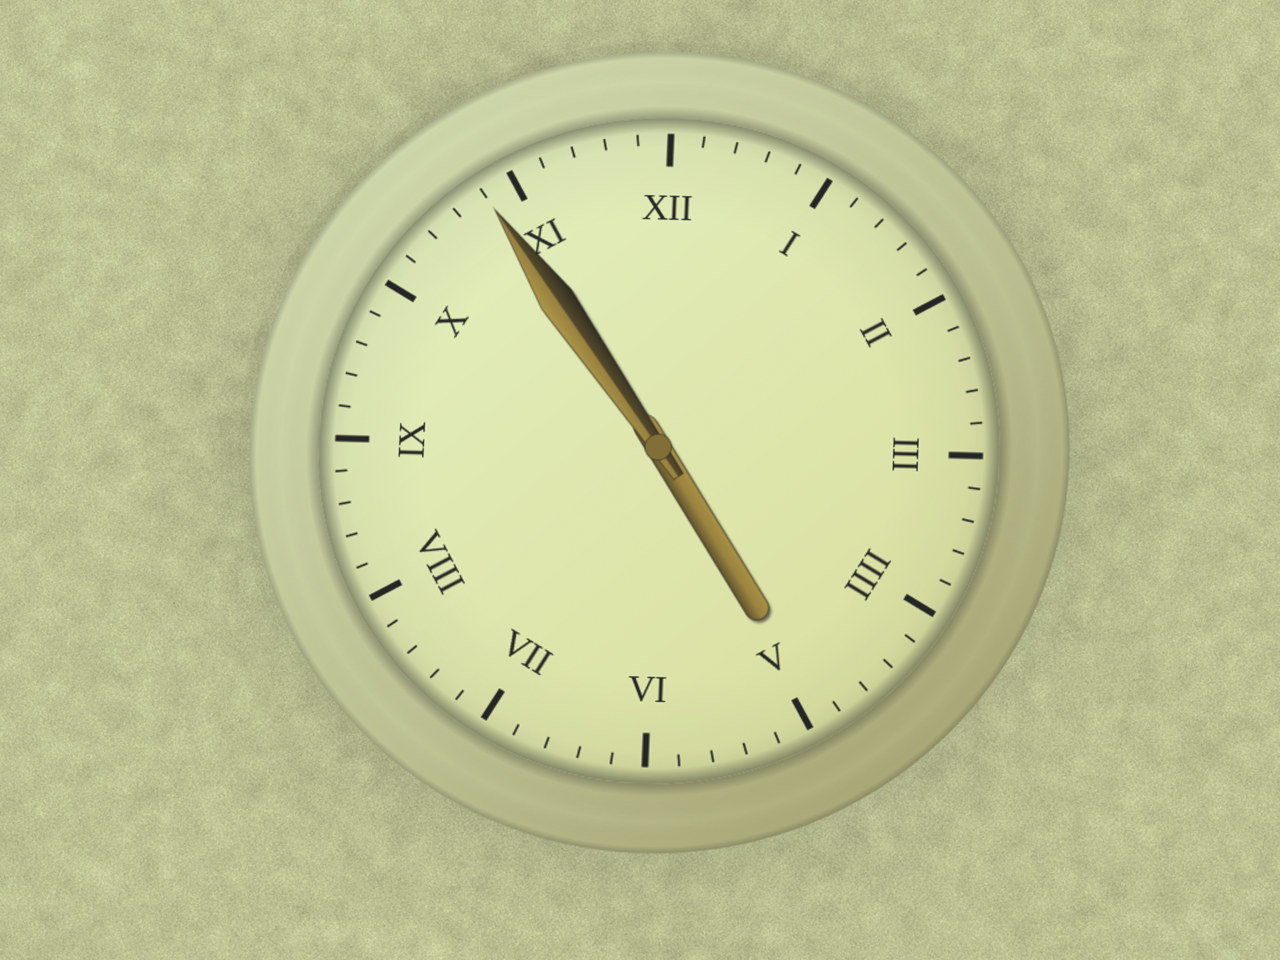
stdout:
h=4 m=54
